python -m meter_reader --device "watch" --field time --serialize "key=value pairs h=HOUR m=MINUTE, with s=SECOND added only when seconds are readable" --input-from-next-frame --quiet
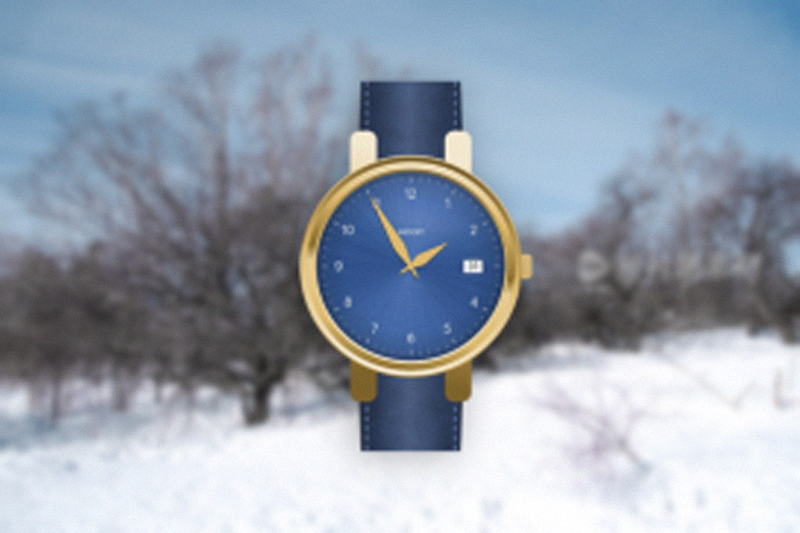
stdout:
h=1 m=55
